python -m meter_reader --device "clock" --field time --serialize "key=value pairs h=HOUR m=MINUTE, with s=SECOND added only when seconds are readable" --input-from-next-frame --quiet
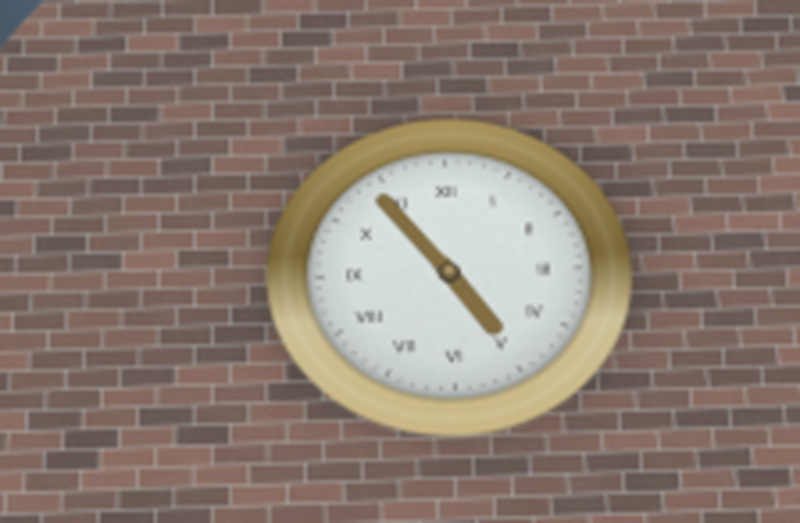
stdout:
h=4 m=54
